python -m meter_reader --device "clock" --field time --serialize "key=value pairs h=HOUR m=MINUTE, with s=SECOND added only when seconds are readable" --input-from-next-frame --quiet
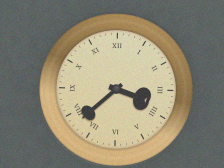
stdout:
h=3 m=38
